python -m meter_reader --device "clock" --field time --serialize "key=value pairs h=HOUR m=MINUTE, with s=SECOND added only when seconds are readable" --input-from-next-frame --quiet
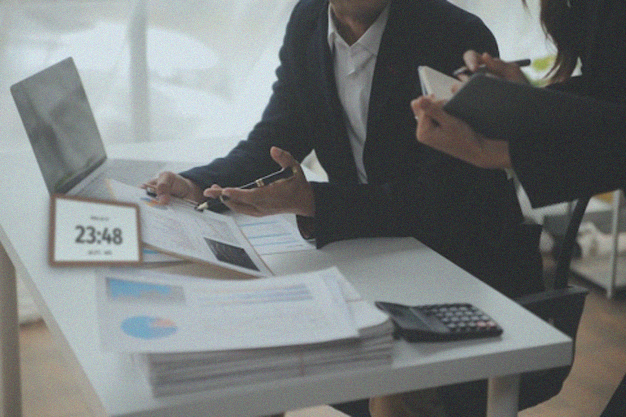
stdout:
h=23 m=48
